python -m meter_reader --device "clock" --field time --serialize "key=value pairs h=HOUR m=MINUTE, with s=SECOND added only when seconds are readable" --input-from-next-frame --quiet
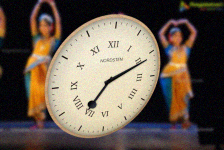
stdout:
h=7 m=11
